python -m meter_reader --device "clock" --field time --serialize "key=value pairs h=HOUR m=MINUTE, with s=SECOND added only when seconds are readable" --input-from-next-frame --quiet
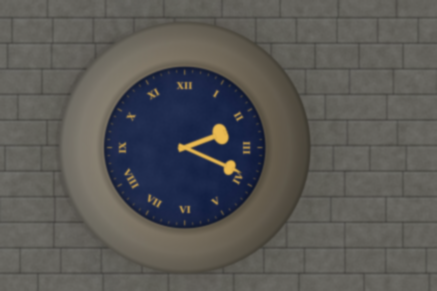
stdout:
h=2 m=19
